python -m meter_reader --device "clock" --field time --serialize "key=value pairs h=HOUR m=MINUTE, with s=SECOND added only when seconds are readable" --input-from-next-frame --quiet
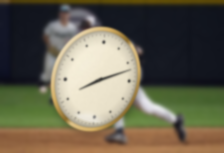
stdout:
h=8 m=12
